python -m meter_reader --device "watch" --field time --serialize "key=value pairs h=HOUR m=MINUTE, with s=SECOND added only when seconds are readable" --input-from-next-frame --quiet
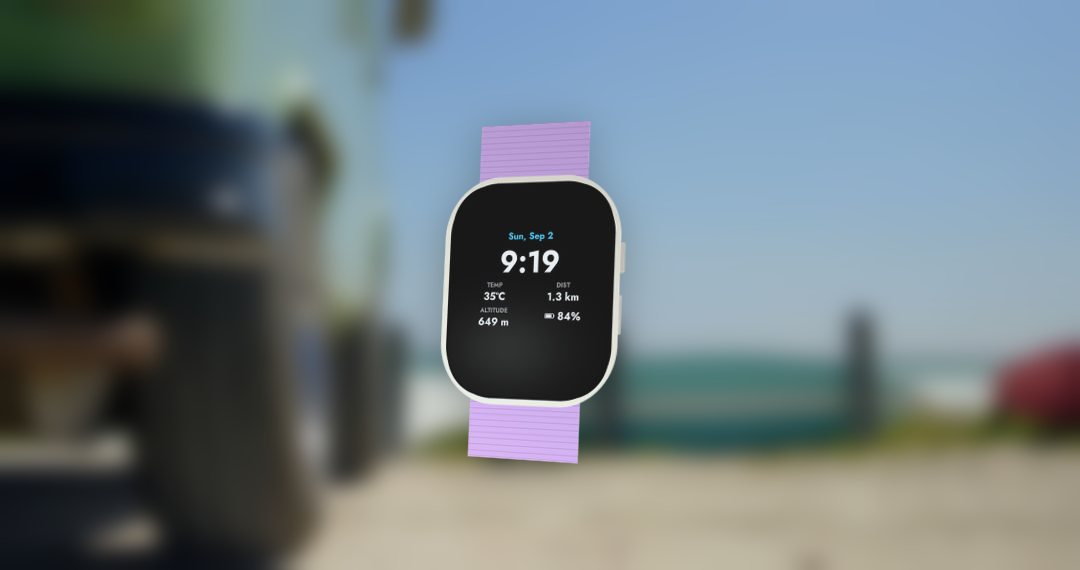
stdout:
h=9 m=19
